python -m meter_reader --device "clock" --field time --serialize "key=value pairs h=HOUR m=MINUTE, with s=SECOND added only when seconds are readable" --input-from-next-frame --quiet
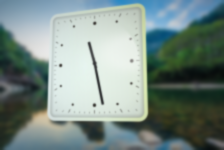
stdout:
h=11 m=28
